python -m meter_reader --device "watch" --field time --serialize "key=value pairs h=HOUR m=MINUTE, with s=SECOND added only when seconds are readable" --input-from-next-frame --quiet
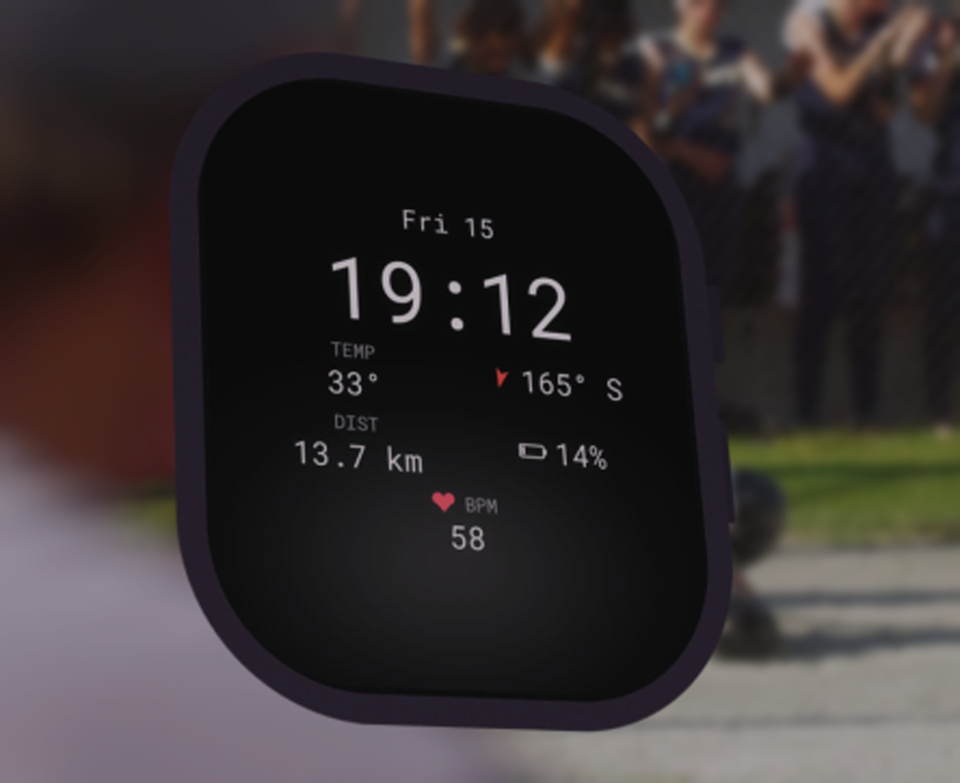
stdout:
h=19 m=12
